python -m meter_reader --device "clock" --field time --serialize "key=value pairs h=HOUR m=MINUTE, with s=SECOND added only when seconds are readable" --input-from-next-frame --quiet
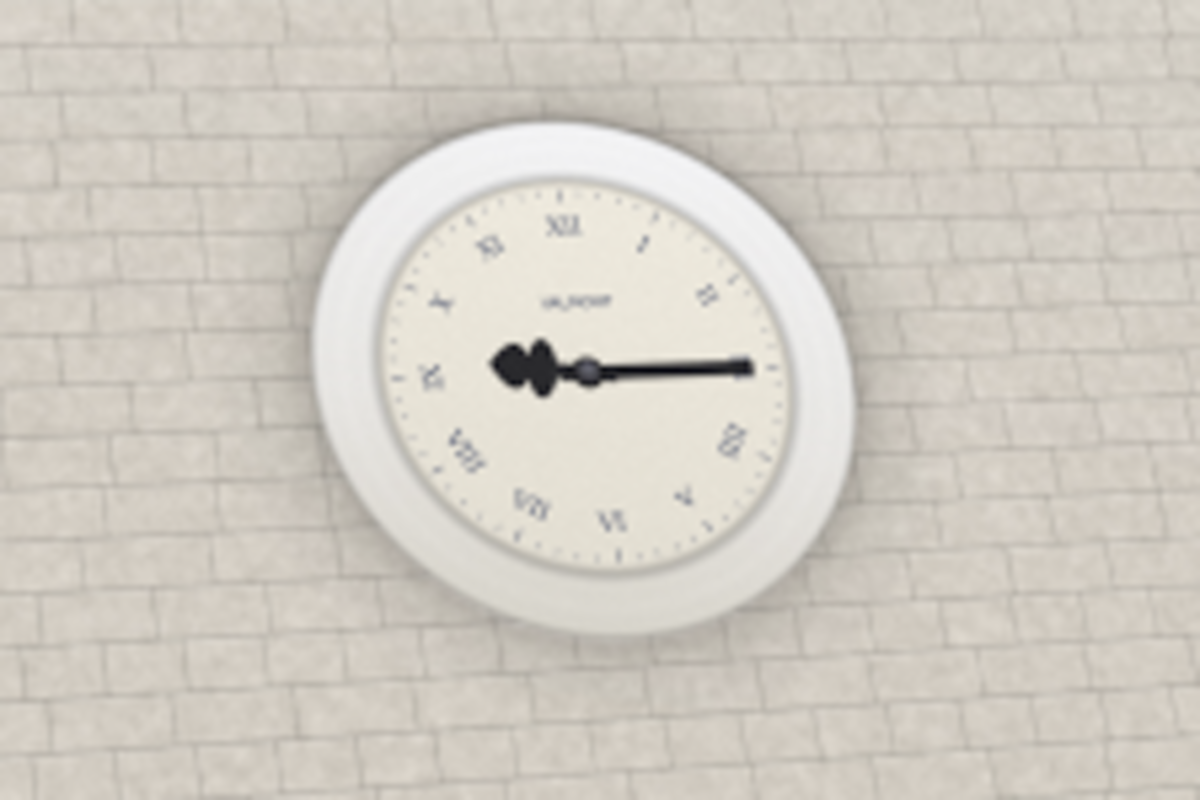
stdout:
h=9 m=15
